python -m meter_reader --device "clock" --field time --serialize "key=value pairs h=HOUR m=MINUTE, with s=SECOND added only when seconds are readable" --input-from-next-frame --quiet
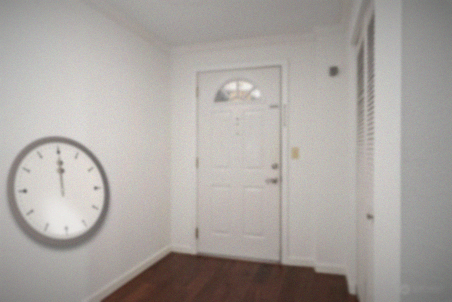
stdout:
h=12 m=0
